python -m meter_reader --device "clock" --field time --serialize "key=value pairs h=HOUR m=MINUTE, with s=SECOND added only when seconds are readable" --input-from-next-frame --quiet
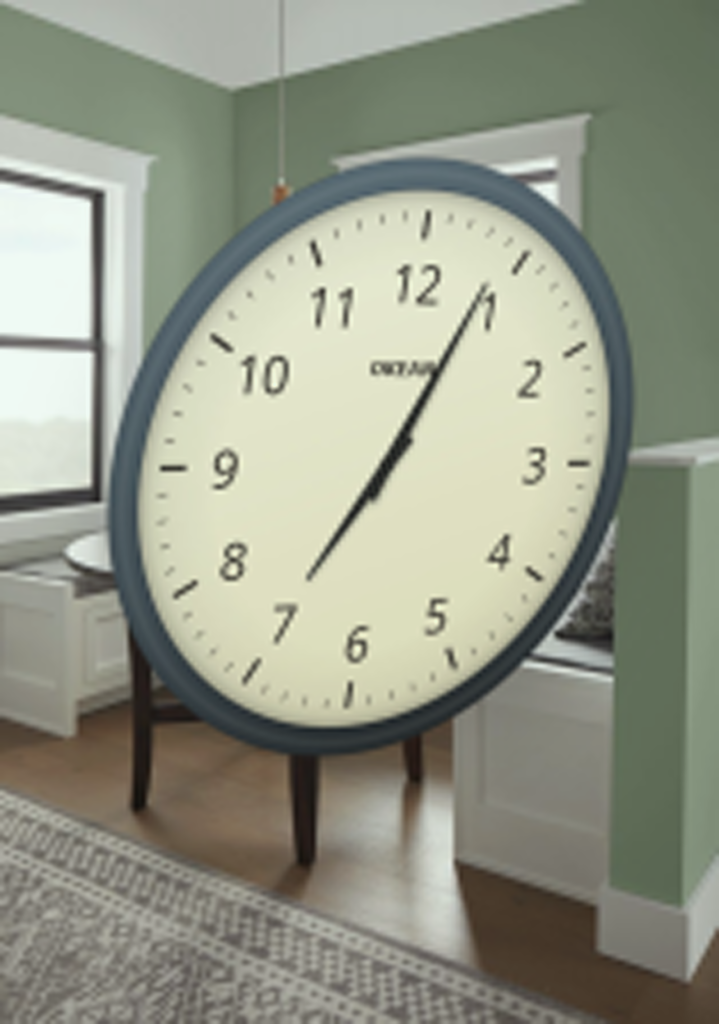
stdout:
h=7 m=4
